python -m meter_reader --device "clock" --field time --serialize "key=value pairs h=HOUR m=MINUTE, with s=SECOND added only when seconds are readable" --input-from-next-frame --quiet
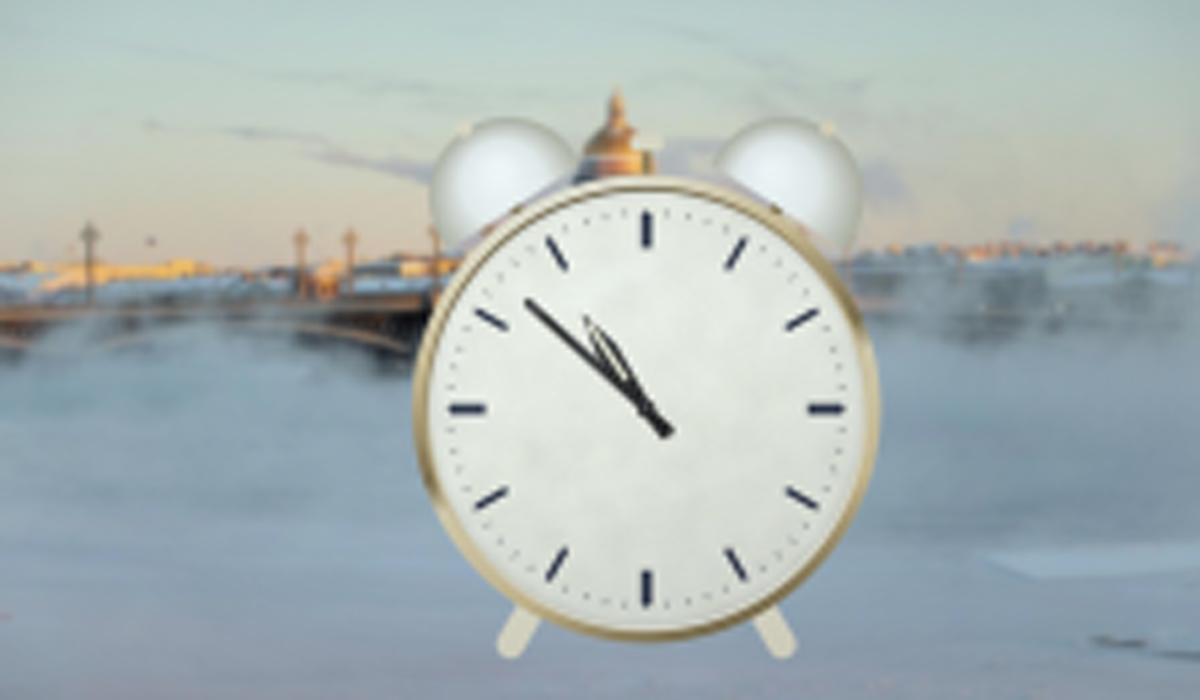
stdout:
h=10 m=52
